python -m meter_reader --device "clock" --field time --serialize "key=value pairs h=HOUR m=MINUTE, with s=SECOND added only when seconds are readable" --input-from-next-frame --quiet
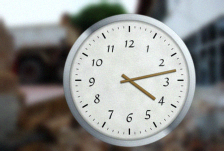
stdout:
h=4 m=13
